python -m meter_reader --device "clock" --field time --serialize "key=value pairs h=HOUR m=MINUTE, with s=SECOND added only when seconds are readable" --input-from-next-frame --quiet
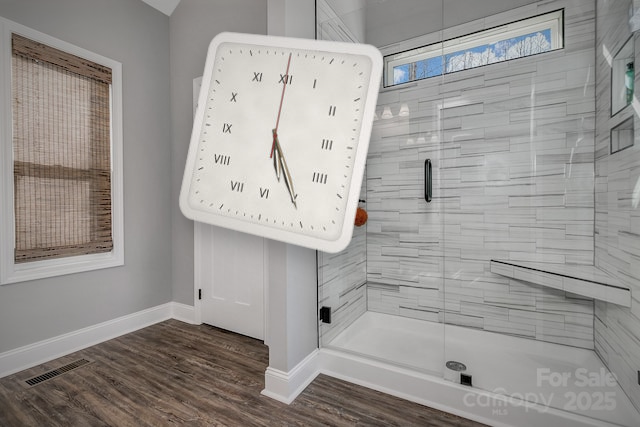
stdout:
h=5 m=25 s=0
